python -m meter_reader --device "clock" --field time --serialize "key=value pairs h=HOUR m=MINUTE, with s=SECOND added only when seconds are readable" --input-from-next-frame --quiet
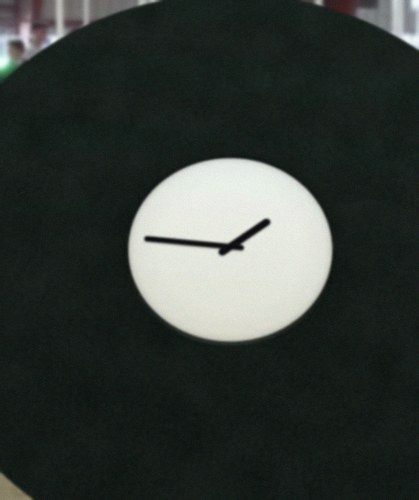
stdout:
h=1 m=46
